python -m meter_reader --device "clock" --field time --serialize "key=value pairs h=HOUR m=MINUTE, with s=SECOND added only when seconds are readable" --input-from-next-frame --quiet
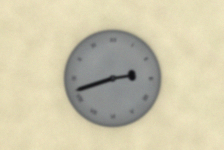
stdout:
h=2 m=42
